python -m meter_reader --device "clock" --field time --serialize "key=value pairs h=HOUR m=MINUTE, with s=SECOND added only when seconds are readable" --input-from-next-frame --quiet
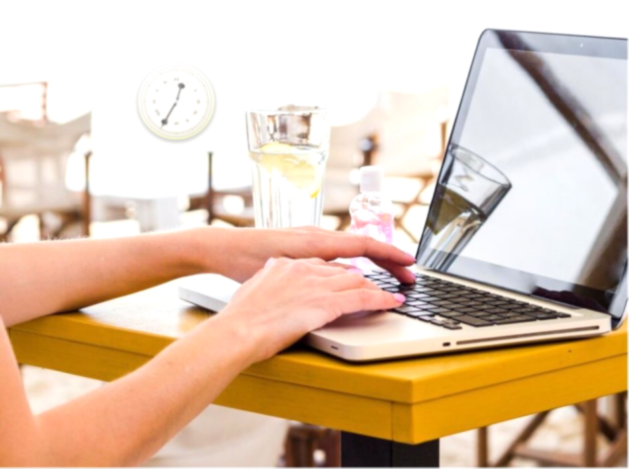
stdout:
h=12 m=35
